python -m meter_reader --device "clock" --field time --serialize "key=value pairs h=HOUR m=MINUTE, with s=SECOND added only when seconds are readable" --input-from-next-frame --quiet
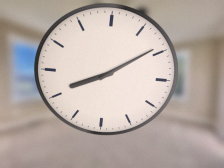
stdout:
h=8 m=9
